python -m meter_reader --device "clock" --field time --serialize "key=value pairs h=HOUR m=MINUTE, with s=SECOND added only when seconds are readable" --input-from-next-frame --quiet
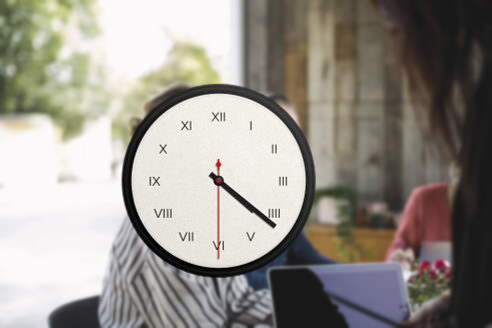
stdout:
h=4 m=21 s=30
